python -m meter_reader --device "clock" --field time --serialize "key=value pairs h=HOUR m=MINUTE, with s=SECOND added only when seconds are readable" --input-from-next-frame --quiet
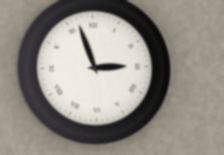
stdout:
h=2 m=57
